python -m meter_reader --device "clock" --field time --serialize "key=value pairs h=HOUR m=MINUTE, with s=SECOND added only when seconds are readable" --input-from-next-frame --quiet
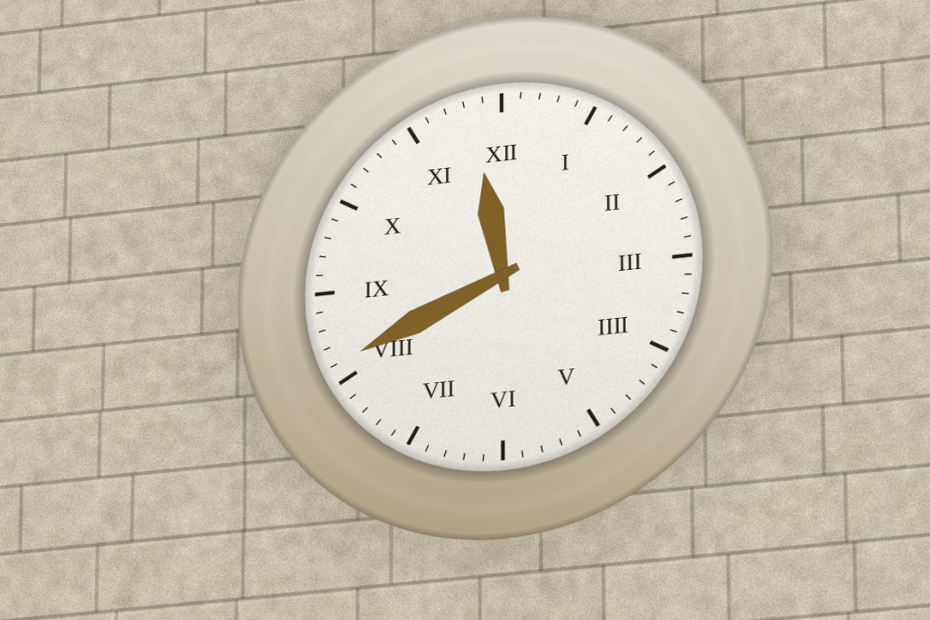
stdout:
h=11 m=41
